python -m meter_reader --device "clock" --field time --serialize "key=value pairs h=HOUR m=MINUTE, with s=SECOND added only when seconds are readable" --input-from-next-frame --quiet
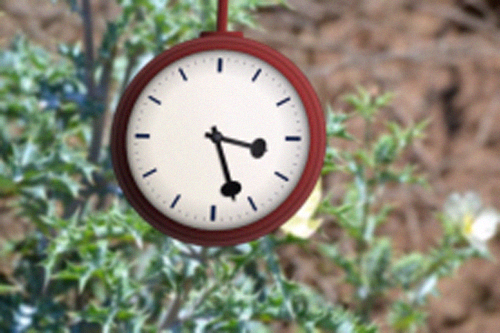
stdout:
h=3 m=27
